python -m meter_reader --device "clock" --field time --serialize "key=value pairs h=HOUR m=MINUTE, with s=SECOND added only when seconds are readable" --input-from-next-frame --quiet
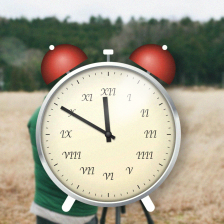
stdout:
h=11 m=50
